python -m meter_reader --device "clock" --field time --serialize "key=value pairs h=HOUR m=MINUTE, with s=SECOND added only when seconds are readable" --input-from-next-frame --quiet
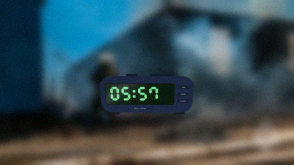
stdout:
h=5 m=57
